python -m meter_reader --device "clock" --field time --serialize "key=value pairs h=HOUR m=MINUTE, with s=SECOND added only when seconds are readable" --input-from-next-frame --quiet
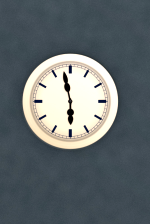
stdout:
h=5 m=58
